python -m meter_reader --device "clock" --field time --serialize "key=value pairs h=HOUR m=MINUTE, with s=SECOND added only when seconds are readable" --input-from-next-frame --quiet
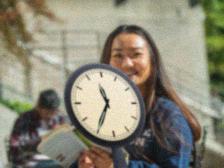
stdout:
h=11 m=35
